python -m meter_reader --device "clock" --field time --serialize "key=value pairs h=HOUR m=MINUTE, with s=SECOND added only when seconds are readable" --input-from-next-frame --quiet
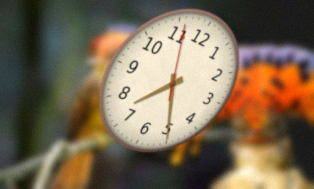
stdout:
h=7 m=24 s=56
